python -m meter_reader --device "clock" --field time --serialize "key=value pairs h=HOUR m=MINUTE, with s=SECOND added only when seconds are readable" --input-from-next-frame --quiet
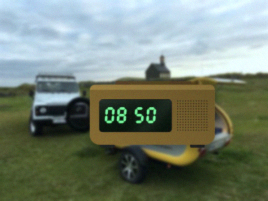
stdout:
h=8 m=50
